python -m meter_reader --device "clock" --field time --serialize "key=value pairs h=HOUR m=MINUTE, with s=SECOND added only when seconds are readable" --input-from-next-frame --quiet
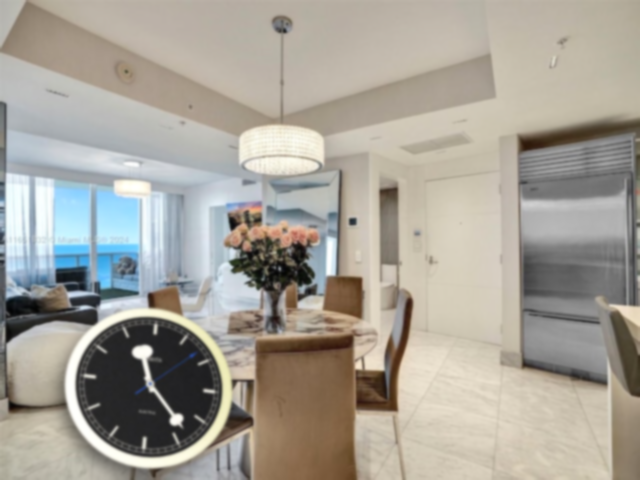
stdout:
h=11 m=23 s=8
